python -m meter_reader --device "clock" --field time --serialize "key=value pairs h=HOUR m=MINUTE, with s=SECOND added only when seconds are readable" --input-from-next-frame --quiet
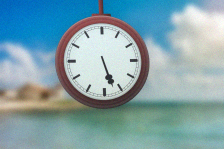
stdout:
h=5 m=27
